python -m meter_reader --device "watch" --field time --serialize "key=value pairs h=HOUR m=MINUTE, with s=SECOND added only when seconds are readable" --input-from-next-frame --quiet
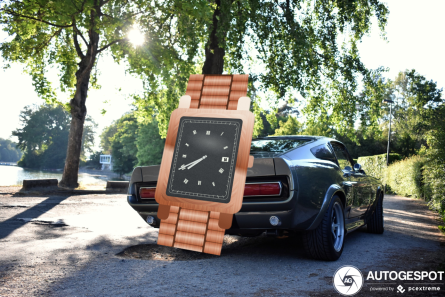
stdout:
h=7 m=40
